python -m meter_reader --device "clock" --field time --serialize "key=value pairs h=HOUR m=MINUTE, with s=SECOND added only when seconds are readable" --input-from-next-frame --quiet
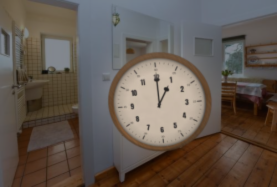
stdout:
h=1 m=0
